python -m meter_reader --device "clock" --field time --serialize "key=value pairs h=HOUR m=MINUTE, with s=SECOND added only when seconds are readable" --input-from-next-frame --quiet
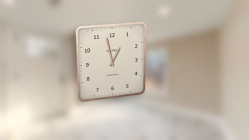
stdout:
h=12 m=58
